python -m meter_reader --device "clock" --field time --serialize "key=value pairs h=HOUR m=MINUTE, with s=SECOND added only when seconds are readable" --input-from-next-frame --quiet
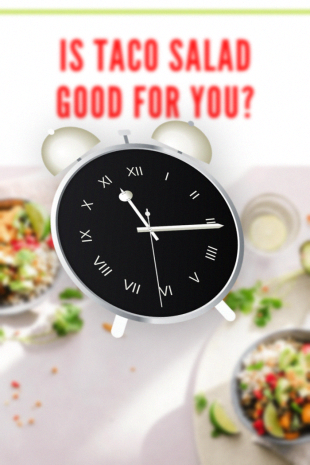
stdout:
h=11 m=15 s=31
